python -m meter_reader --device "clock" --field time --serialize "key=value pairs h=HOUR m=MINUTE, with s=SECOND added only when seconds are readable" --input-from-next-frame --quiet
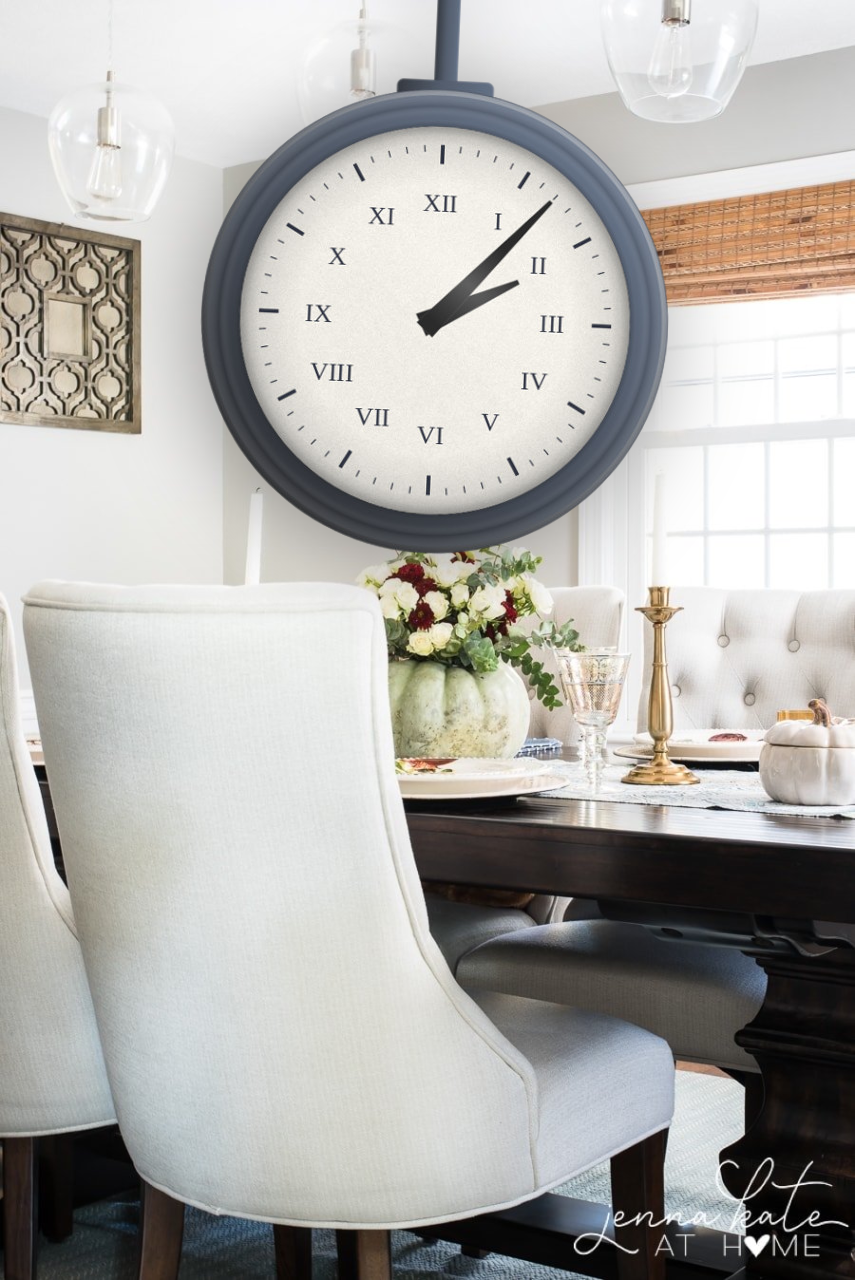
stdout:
h=2 m=7
